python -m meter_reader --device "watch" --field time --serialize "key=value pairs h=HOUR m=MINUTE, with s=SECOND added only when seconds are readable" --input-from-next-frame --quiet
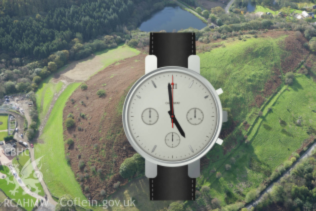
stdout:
h=4 m=59
